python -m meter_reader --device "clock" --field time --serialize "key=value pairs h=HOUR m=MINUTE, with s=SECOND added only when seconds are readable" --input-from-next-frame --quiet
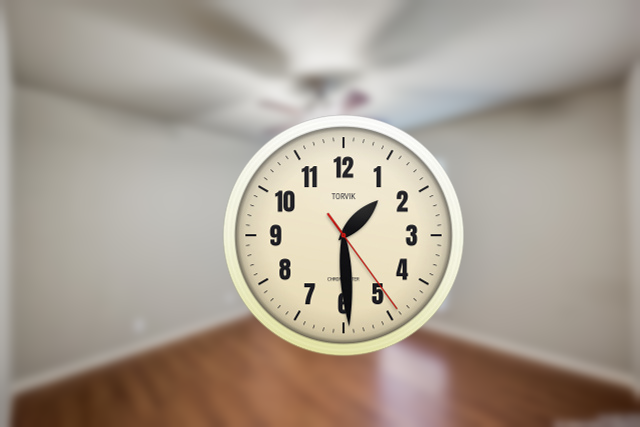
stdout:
h=1 m=29 s=24
